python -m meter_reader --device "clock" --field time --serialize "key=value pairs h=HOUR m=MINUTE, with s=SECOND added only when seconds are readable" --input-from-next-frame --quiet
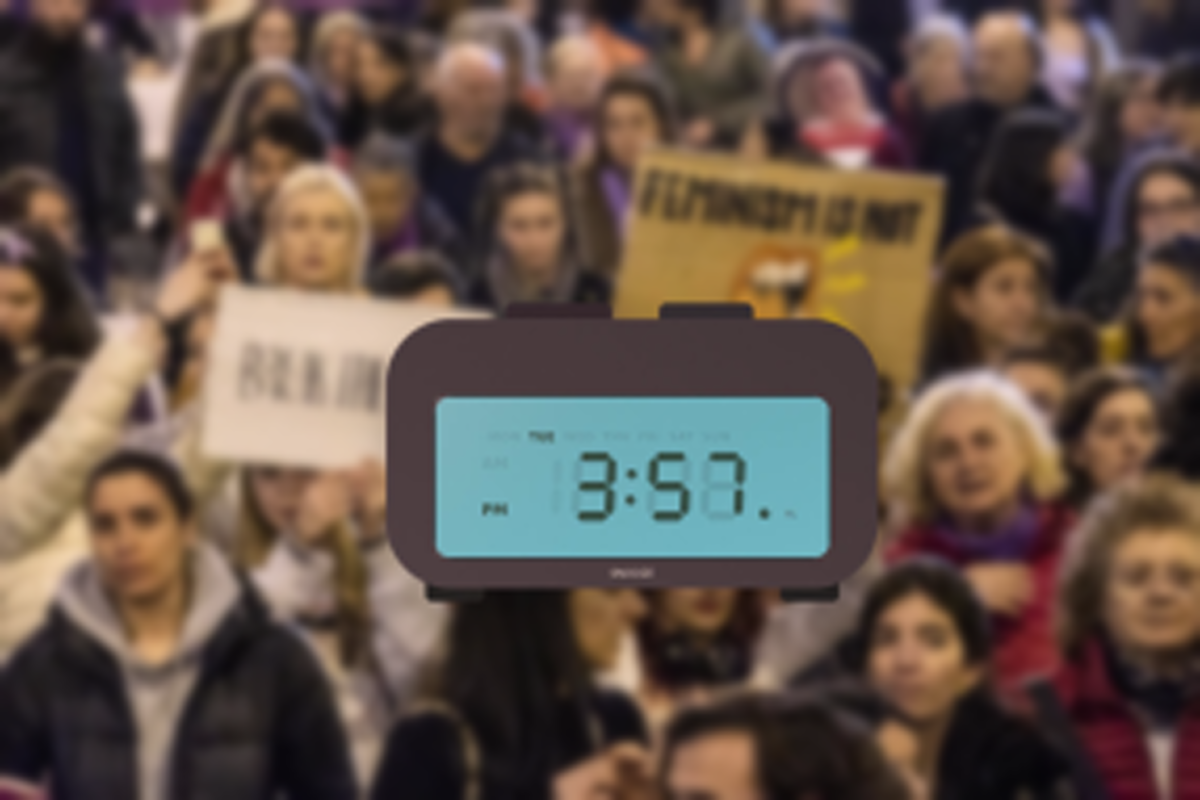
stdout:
h=3 m=57
